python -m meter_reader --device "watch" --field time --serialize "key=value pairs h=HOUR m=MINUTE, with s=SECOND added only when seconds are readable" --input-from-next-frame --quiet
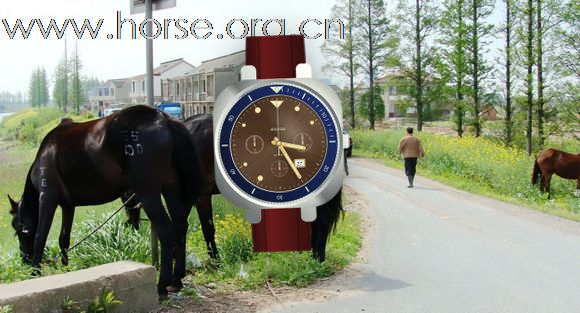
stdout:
h=3 m=25
